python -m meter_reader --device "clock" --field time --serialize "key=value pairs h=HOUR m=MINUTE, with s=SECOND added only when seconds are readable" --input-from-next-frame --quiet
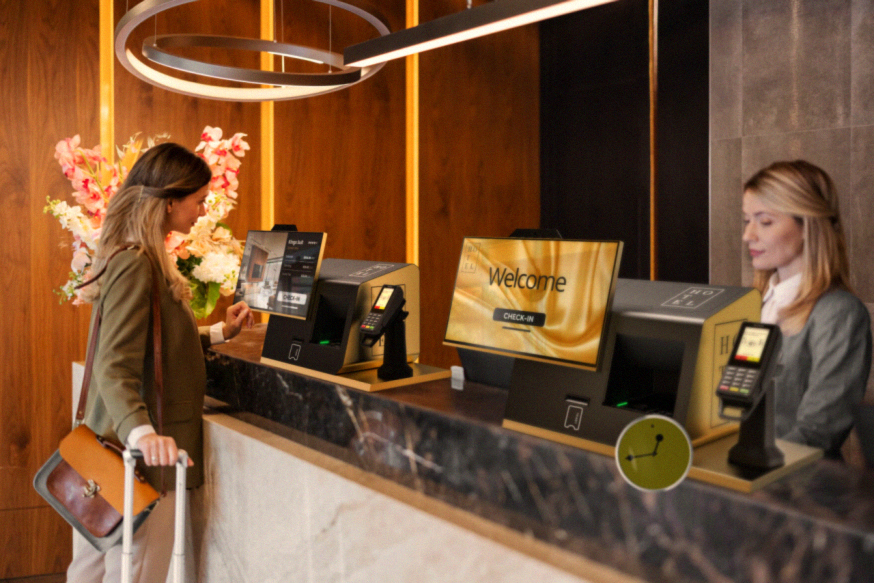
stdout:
h=12 m=44
